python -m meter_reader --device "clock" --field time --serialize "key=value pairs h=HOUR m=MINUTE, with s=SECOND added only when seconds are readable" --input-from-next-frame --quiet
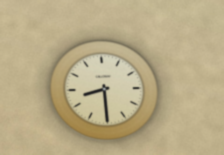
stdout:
h=8 m=30
